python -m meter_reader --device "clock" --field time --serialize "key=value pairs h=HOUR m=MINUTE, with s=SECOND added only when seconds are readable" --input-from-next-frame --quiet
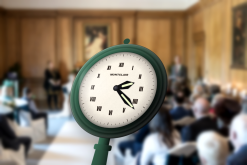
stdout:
h=2 m=22
